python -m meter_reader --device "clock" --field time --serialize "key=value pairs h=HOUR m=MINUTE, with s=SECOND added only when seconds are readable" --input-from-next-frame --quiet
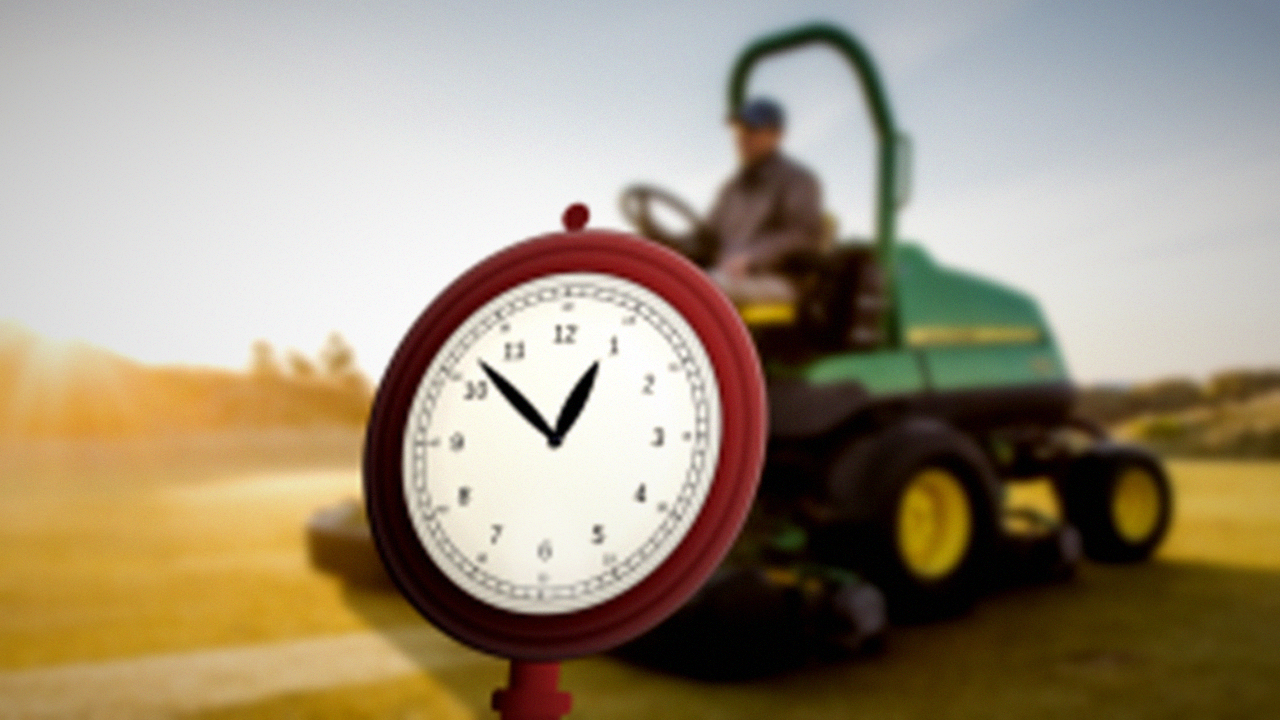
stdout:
h=12 m=52
